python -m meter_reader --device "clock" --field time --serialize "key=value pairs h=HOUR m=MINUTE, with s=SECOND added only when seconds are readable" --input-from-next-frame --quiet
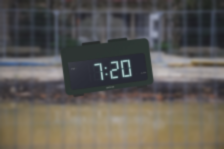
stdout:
h=7 m=20
